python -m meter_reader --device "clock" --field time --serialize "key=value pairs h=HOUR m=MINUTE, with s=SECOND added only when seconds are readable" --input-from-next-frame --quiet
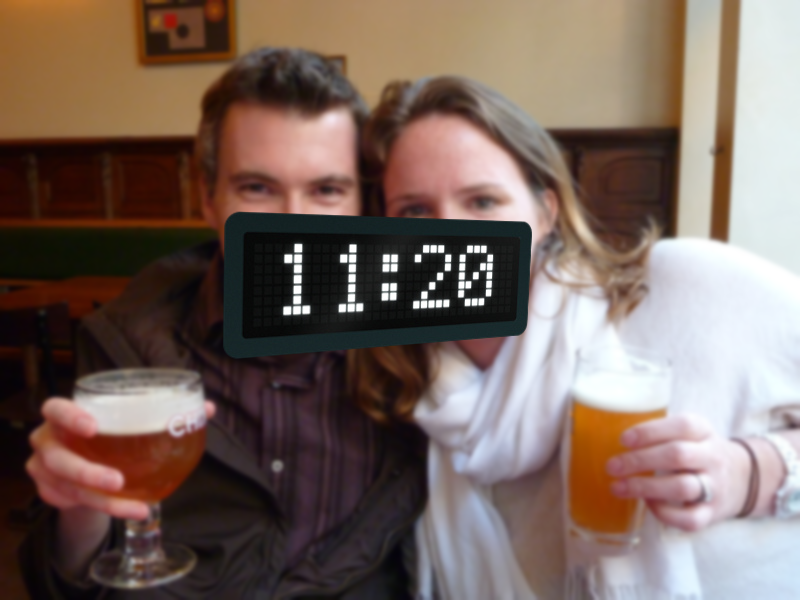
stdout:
h=11 m=20
